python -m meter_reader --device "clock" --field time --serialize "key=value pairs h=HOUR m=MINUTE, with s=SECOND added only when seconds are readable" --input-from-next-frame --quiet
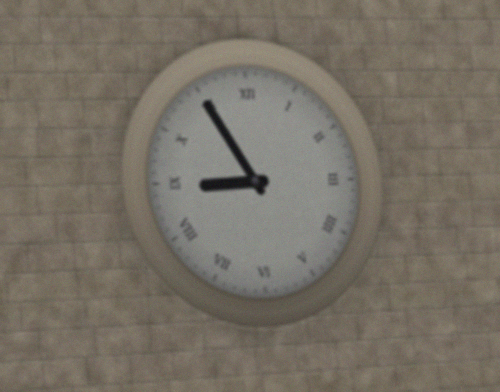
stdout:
h=8 m=55
